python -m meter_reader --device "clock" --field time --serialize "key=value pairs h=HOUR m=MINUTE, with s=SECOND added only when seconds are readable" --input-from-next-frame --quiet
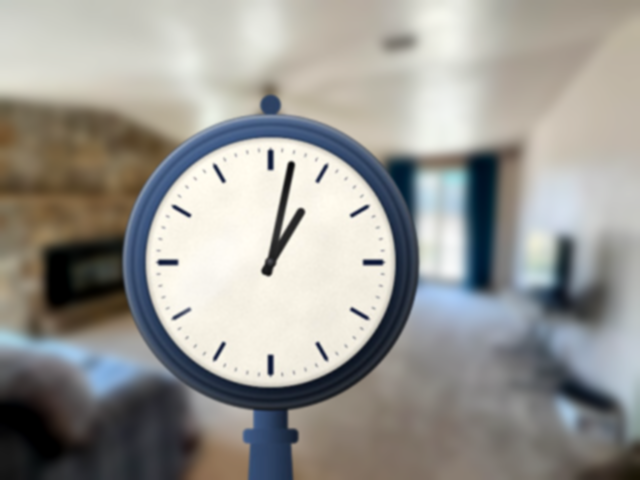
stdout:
h=1 m=2
